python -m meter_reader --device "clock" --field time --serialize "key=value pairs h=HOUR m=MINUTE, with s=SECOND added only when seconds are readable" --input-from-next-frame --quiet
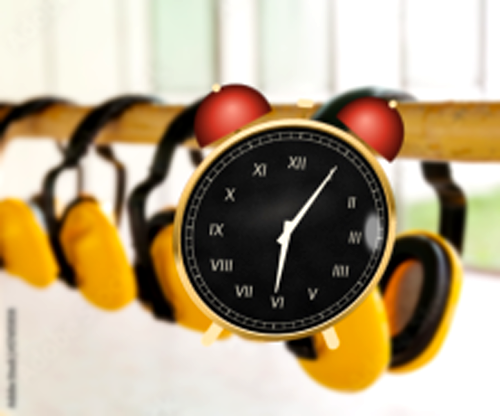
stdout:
h=6 m=5
